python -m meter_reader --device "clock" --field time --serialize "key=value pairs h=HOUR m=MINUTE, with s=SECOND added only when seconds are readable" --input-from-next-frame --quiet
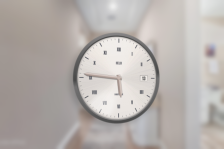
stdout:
h=5 m=46
